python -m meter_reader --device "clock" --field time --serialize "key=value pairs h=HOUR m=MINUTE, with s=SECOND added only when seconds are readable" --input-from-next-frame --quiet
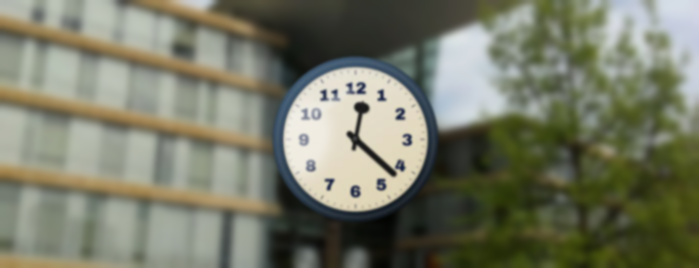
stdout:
h=12 m=22
